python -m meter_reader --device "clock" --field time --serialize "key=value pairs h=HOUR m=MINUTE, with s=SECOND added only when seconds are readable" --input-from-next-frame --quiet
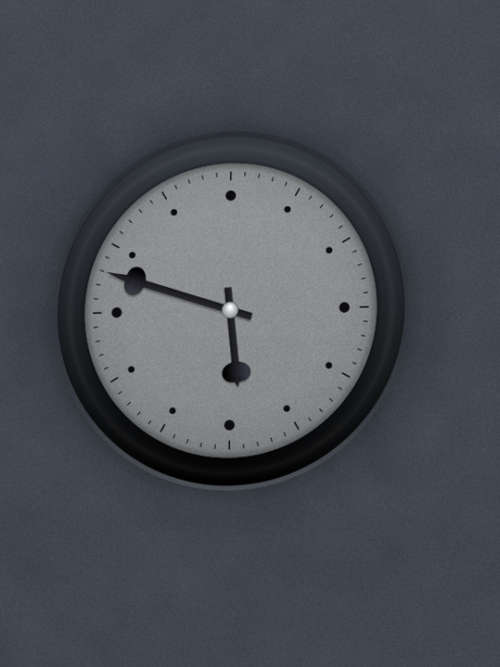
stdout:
h=5 m=48
